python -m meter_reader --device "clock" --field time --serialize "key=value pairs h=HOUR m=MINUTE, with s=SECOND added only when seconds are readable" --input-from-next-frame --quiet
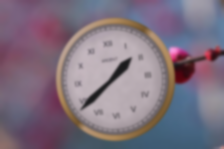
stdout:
h=1 m=39
